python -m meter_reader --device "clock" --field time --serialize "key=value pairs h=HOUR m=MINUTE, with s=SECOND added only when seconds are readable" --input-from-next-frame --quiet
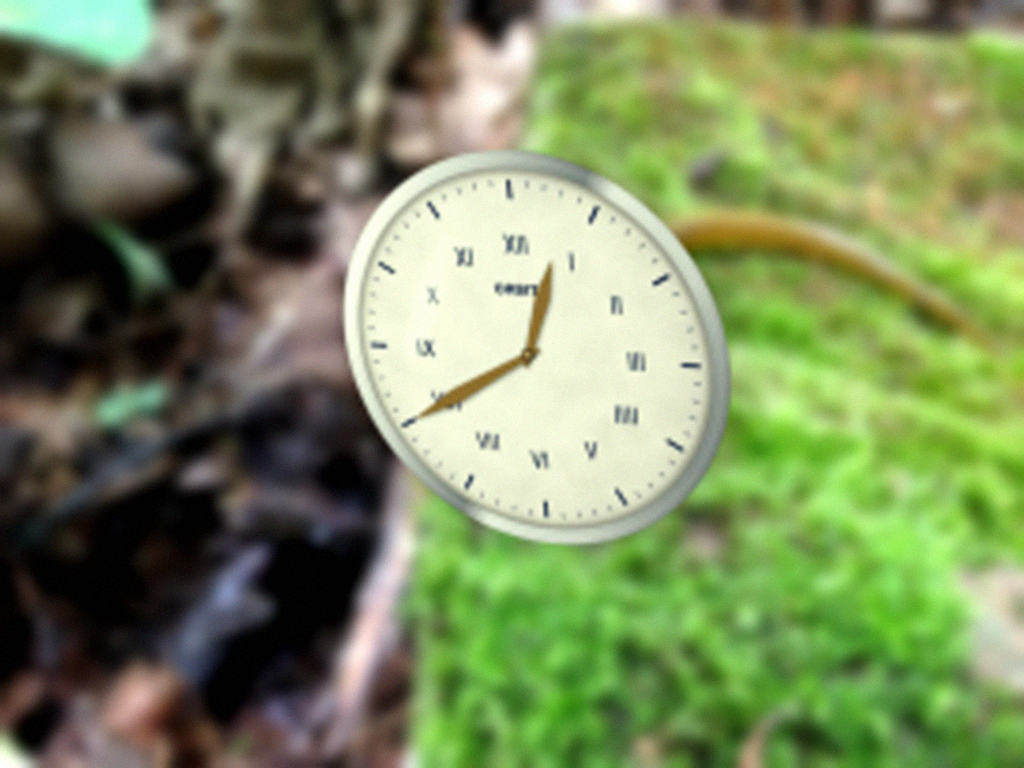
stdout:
h=12 m=40
